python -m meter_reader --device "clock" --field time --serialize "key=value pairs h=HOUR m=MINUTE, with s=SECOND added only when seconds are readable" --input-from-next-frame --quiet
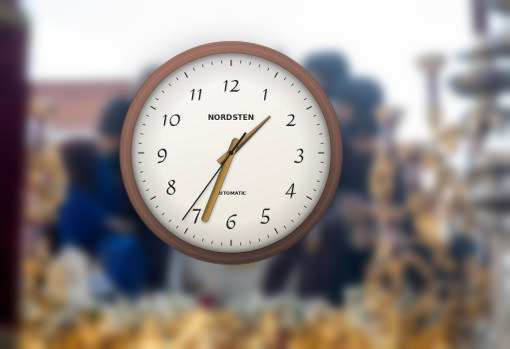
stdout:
h=1 m=33 s=36
